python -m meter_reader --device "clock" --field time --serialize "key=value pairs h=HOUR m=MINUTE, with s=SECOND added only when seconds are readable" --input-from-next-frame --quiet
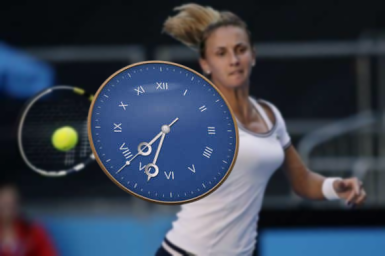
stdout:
h=7 m=33 s=38
